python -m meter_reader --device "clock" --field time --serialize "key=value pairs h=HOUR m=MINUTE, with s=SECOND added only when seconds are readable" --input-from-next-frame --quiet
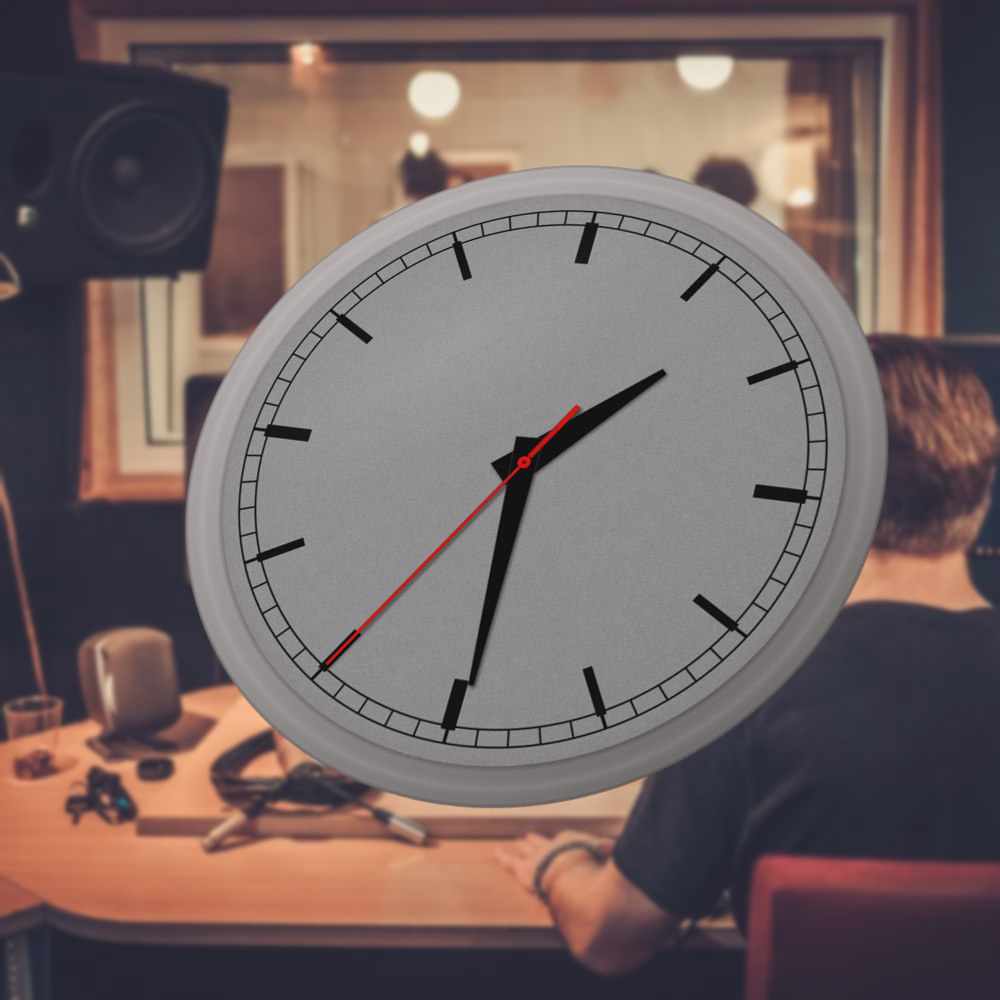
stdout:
h=1 m=29 s=35
